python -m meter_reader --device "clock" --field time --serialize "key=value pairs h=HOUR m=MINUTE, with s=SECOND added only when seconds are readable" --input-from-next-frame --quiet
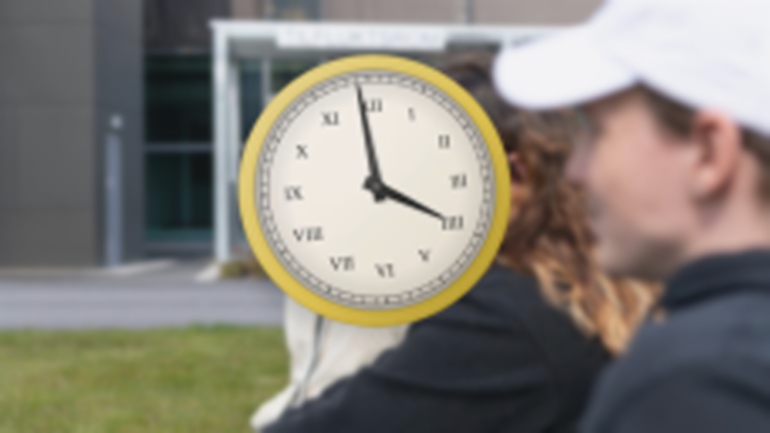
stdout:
h=3 m=59
